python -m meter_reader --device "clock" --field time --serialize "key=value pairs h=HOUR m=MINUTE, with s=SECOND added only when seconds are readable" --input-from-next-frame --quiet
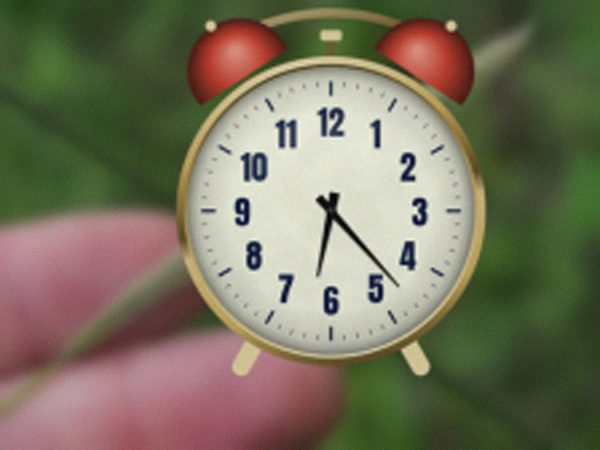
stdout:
h=6 m=23
